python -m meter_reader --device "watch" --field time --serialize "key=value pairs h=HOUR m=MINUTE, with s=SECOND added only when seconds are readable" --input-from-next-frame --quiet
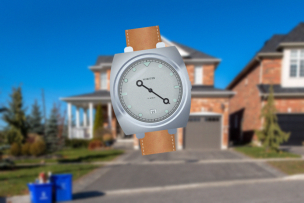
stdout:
h=10 m=22
